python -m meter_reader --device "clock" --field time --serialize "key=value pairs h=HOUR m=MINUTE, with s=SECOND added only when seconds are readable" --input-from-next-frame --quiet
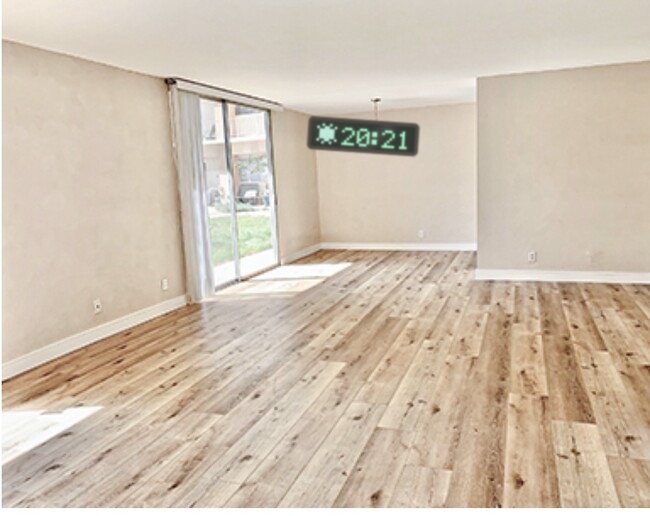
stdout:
h=20 m=21
